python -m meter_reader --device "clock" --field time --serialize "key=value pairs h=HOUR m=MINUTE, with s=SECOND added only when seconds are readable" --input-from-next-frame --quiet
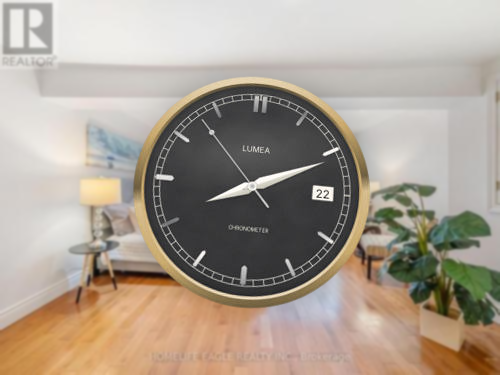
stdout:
h=8 m=10 s=53
